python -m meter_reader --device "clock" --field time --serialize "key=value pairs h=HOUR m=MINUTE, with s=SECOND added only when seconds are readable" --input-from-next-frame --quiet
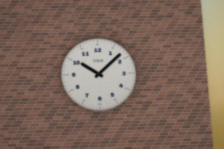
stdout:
h=10 m=8
